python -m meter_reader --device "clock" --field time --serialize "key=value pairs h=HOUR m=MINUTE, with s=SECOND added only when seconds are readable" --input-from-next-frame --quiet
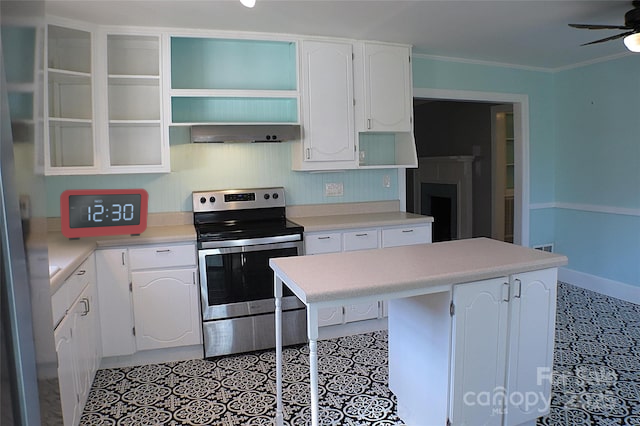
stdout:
h=12 m=30
